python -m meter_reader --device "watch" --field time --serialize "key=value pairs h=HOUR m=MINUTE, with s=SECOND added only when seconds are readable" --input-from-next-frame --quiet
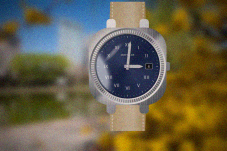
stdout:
h=3 m=1
